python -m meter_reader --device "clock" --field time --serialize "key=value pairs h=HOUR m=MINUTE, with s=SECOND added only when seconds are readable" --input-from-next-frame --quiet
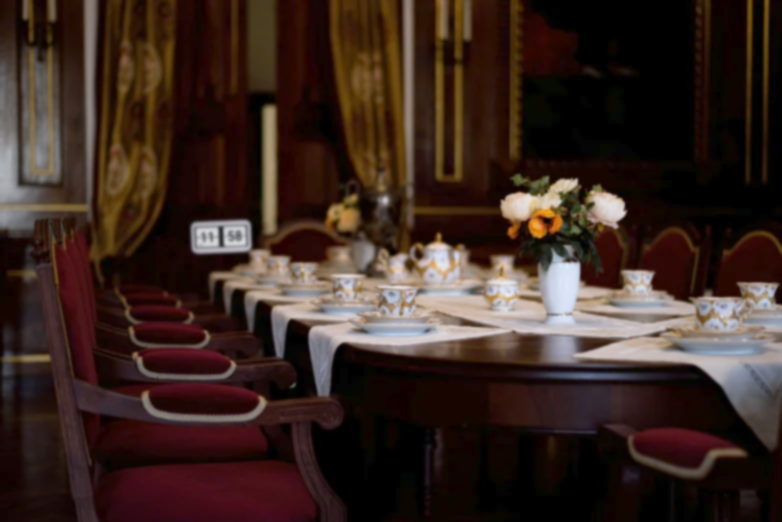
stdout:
h=11 m=58
